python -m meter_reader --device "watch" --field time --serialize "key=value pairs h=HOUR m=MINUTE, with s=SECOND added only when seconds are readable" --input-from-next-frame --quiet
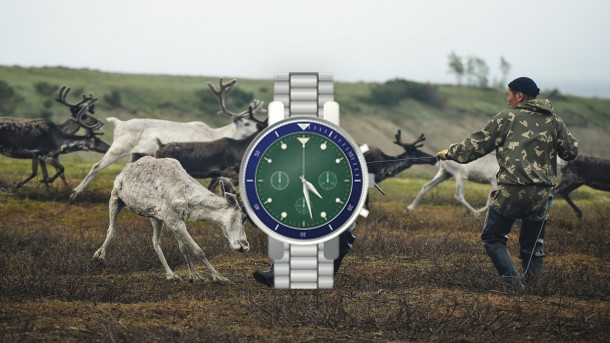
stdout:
h=4 m=28
